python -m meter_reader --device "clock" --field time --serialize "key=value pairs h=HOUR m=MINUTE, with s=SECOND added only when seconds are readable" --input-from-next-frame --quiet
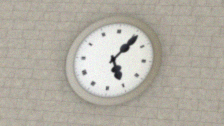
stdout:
h=5 m=6
